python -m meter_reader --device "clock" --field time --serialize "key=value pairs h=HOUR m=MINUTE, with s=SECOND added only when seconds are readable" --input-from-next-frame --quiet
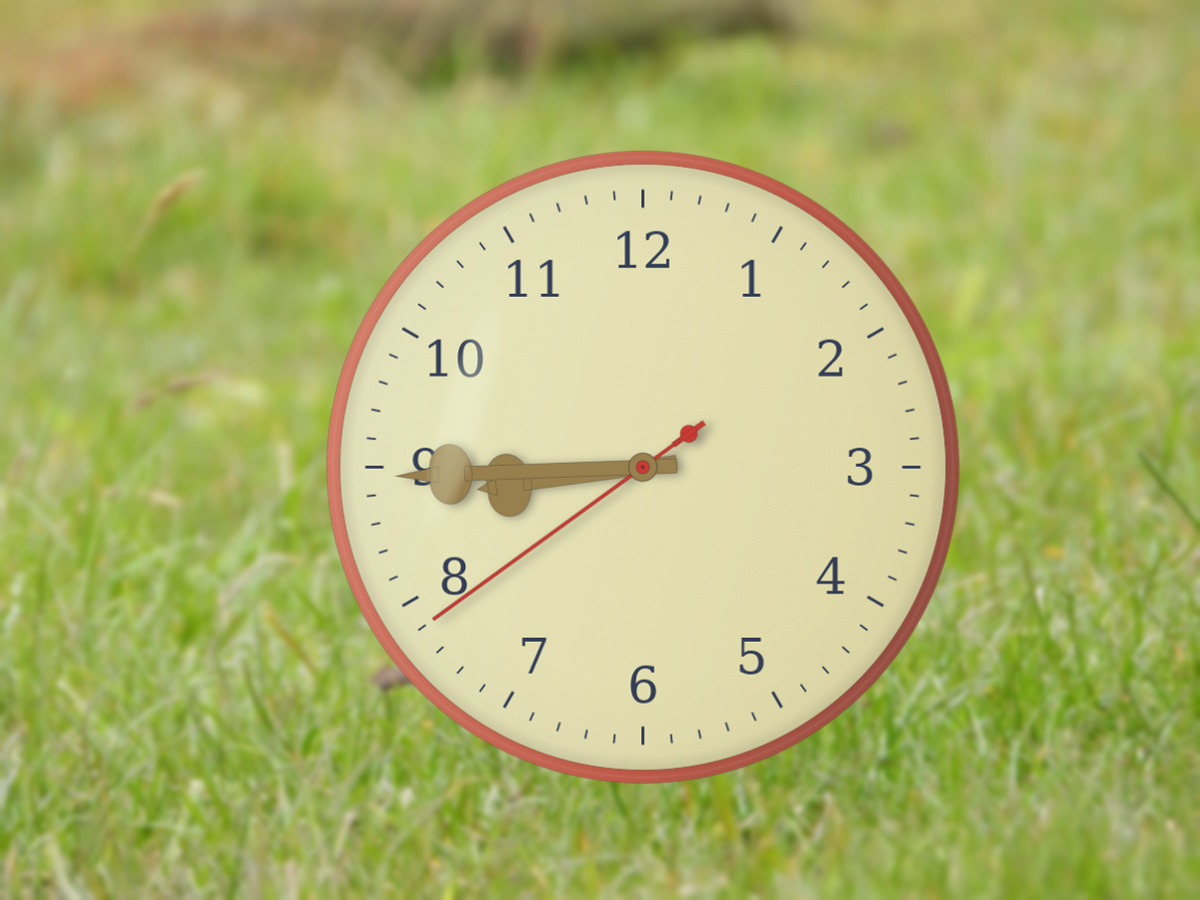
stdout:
h=8 m=44 s=39
